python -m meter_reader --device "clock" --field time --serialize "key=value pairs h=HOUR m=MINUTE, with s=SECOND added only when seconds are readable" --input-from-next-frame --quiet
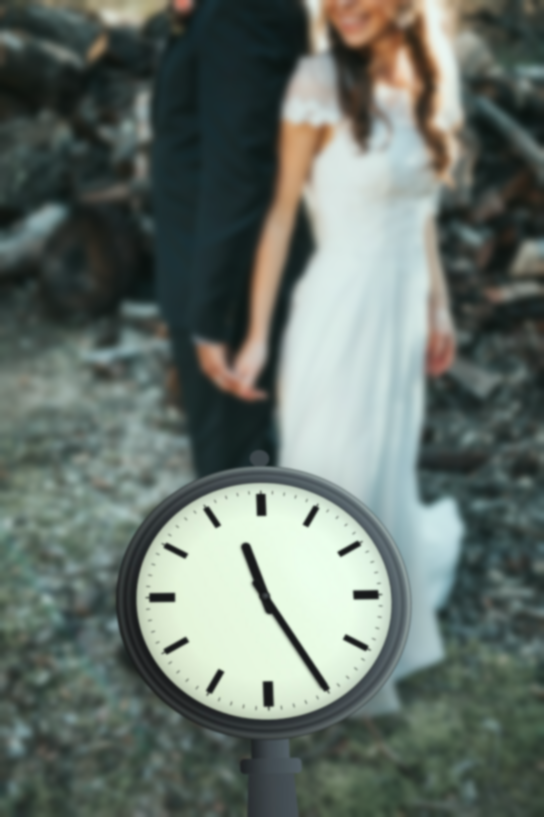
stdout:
h=11 m=25
